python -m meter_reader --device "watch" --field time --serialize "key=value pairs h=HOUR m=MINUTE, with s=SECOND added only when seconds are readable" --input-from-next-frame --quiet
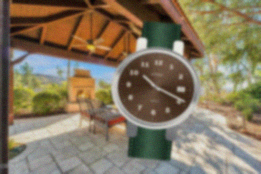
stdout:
h=10 m=19
